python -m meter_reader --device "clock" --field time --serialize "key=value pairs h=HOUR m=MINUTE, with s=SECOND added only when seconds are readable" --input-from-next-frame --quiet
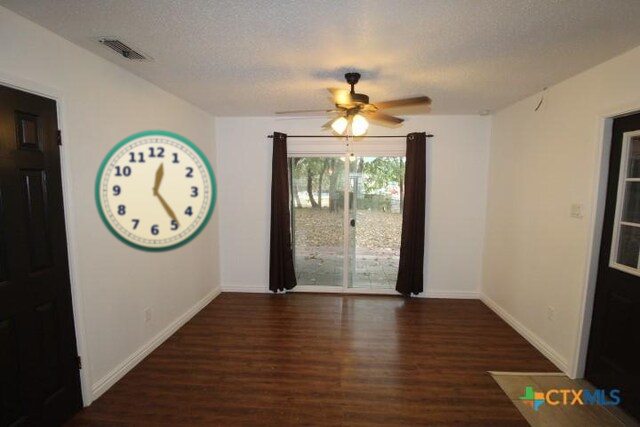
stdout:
h=12 m=24
